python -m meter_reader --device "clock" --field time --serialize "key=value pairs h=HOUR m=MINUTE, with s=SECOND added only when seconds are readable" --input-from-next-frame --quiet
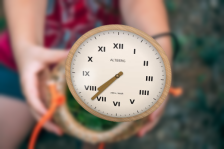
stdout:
h=7 m=37
